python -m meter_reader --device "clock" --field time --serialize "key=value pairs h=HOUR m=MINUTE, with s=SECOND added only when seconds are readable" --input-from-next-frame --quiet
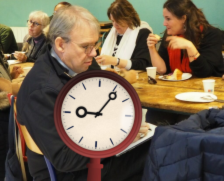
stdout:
h=9 m=6
